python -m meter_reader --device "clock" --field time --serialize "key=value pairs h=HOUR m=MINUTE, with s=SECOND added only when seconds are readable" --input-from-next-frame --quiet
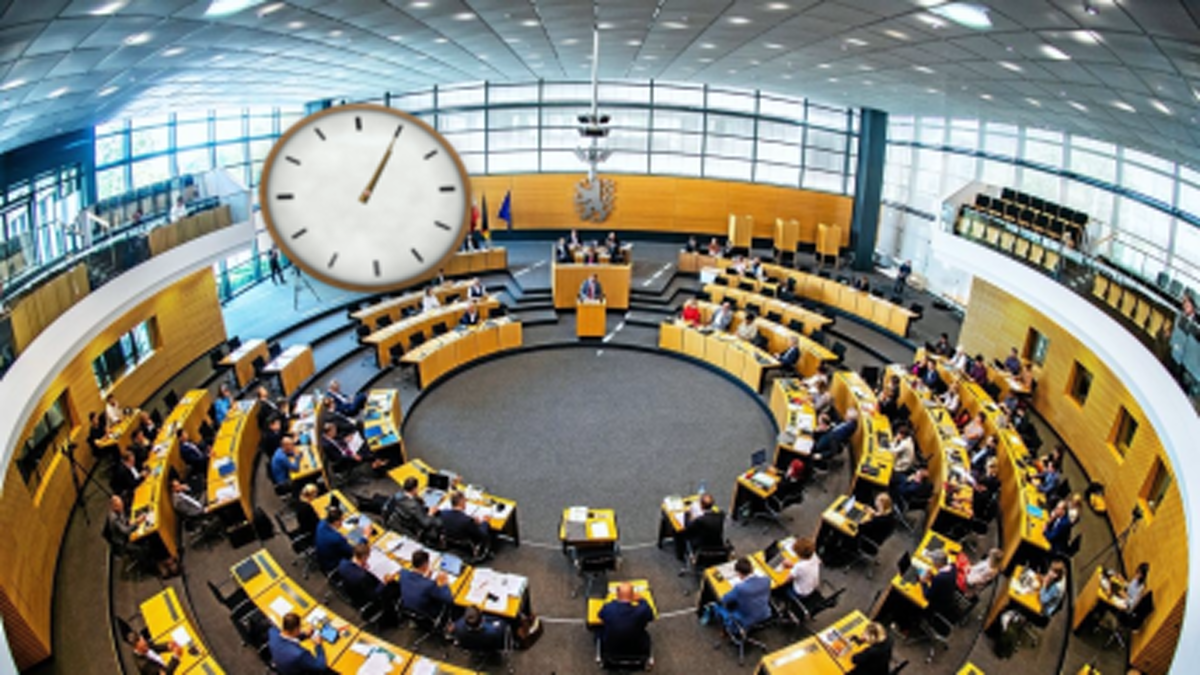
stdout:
h=1 m=5
